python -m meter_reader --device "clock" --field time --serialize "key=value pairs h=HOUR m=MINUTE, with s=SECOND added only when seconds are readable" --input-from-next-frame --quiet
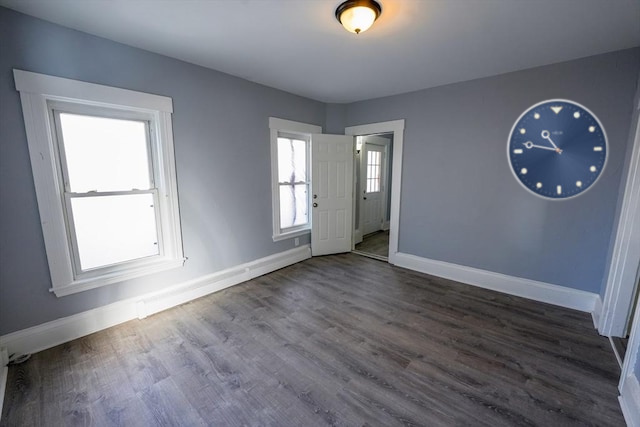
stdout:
h=10 m=47
